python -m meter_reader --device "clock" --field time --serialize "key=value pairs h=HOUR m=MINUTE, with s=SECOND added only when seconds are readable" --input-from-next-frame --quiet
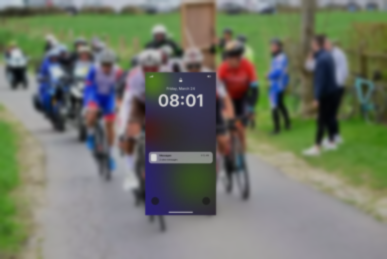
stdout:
h=8 m=1
